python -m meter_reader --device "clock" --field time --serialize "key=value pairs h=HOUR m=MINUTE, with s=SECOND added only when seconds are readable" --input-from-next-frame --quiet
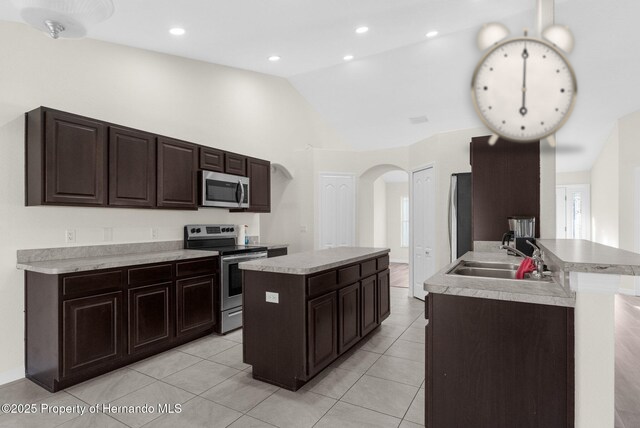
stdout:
h=6 m=0
